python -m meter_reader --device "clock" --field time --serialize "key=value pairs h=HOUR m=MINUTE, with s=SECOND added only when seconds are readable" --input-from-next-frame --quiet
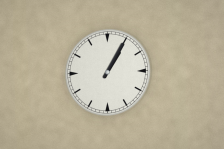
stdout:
h=1 m=5
